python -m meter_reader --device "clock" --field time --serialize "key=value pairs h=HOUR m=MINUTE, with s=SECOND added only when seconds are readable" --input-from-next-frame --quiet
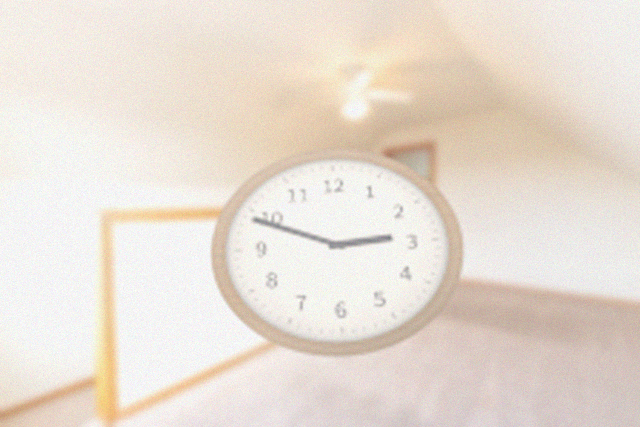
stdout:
h=2 m=49
